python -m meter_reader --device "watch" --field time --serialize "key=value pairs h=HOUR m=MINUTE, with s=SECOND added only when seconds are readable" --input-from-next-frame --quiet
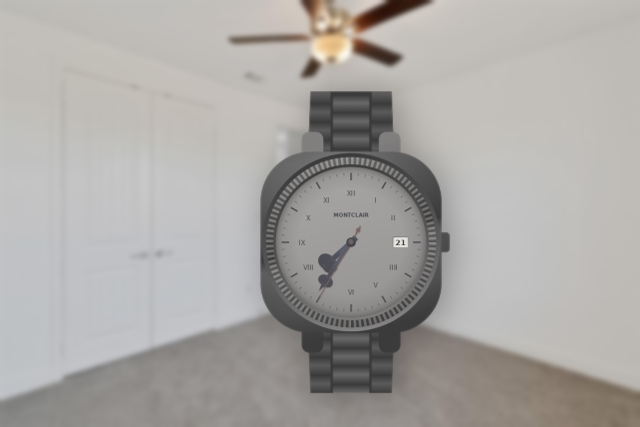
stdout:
h=7 m=35 s=35
